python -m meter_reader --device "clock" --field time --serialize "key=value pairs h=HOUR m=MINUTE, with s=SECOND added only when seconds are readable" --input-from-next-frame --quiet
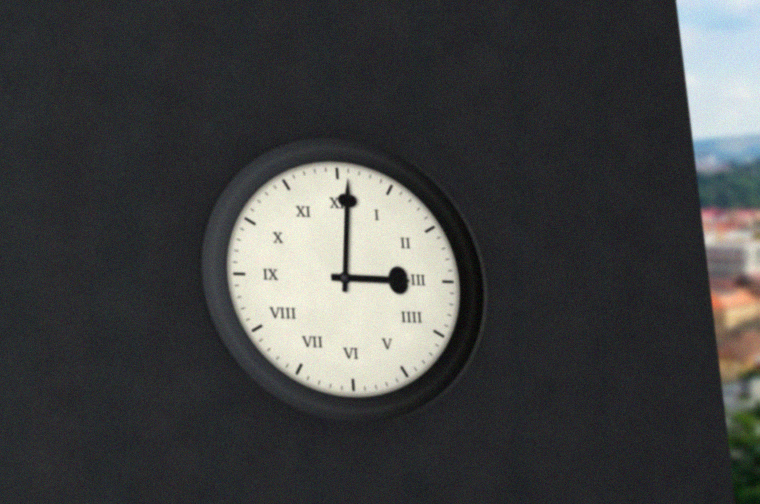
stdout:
h=3 m=1
